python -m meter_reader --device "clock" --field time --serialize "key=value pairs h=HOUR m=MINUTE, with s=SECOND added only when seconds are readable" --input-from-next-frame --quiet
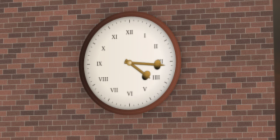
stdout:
h=4 m=16
